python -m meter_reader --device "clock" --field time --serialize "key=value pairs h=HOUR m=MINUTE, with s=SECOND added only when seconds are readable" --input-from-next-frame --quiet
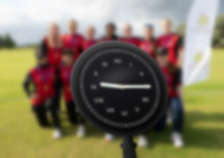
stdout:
h=9 m=15
